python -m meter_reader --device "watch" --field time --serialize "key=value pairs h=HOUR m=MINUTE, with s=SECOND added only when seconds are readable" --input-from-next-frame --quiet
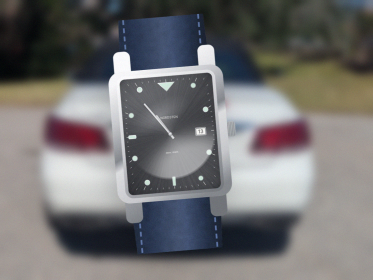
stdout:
h=10 m=54
